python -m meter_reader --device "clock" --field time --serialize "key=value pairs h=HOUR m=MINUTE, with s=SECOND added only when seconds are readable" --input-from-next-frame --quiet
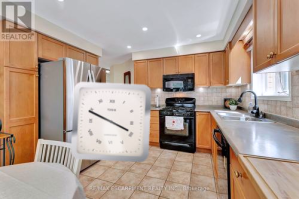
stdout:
h=3 m=49
